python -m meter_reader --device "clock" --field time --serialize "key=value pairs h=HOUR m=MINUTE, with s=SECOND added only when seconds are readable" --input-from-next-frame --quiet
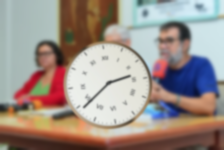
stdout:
h=2 m=39
